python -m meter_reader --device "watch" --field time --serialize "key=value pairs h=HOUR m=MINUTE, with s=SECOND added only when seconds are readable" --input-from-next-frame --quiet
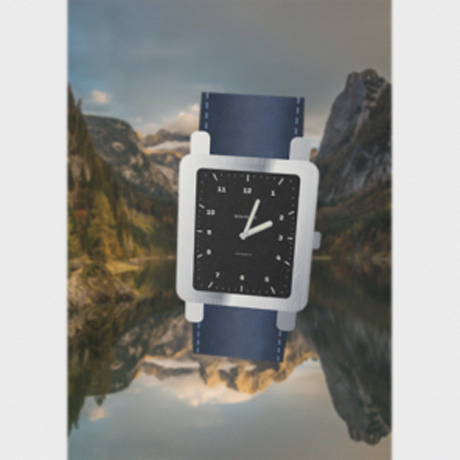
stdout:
h=2 m=3
